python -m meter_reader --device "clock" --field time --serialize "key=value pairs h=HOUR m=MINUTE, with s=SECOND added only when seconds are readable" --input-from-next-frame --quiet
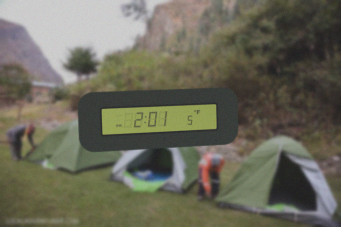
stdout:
h=2 m=1
